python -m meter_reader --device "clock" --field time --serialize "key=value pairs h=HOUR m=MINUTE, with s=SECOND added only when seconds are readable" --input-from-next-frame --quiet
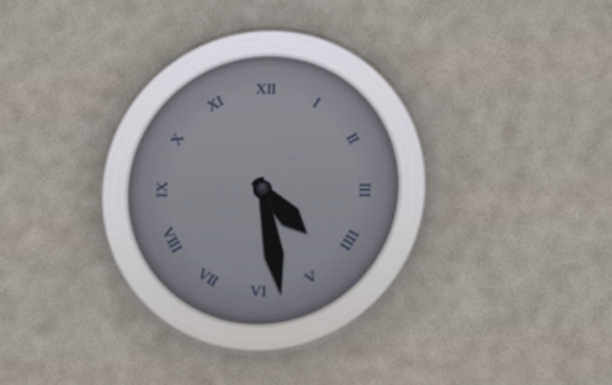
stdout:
h=4 m=28
